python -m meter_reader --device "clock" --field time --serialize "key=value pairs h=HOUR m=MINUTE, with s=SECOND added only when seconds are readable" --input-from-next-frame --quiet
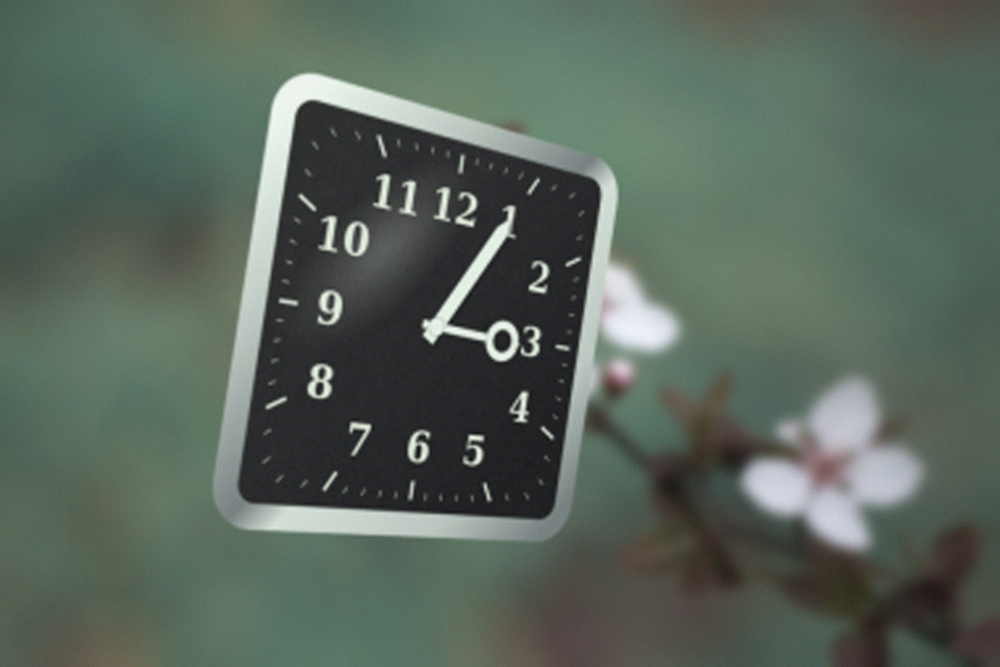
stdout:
h=3 m=5
